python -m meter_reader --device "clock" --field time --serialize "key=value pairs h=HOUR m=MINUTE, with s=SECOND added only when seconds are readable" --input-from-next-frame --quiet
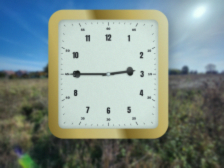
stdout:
h=2 m=45
